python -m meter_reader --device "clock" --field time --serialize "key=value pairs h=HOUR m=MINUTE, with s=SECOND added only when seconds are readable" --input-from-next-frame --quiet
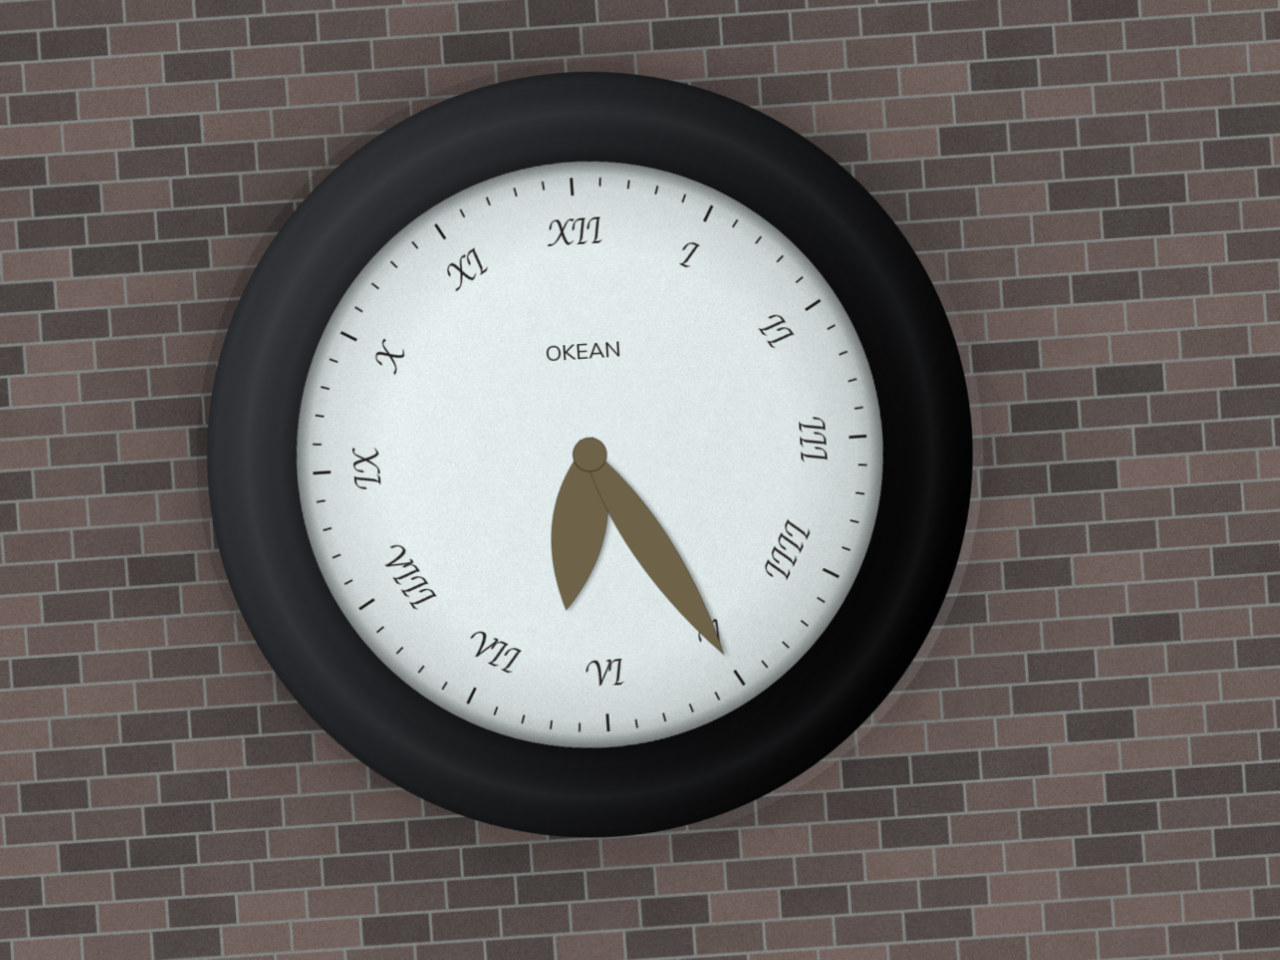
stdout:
h=6 m=25
